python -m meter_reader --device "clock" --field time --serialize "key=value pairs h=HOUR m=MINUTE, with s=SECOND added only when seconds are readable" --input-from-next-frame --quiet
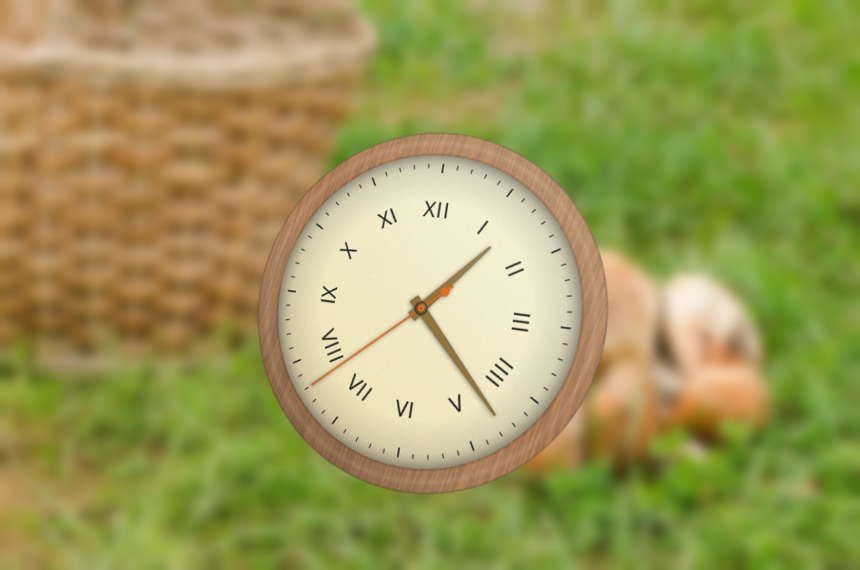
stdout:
h=1 m=22 s=38
